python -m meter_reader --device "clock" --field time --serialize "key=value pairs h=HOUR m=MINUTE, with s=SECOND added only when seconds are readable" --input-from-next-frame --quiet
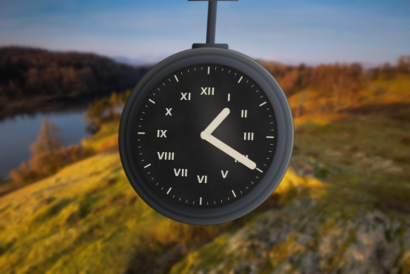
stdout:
h=1 m=20
